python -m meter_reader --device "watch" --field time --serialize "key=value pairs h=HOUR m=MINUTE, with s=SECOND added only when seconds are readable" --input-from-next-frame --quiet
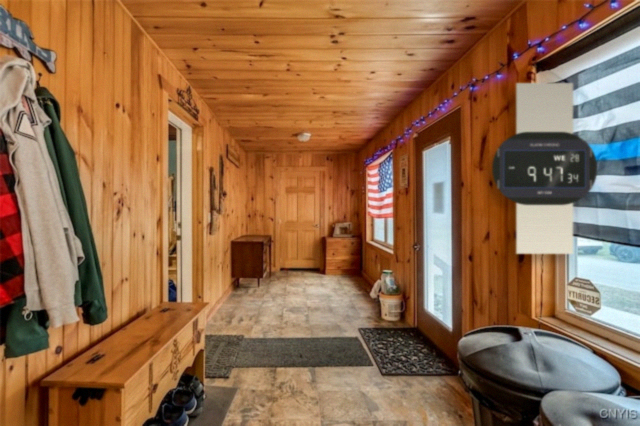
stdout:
h=9 m=47
